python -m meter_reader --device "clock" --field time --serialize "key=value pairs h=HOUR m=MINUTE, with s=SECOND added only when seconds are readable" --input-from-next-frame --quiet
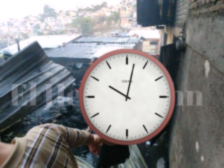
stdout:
h=10 m=2
